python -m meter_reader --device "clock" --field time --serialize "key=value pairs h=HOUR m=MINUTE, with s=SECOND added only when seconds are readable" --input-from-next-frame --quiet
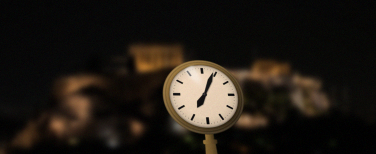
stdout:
h=7 m=4
